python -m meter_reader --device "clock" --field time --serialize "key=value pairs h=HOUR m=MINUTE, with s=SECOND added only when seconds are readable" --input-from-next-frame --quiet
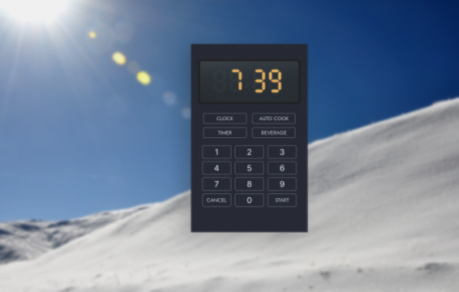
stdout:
h=7 m=39
